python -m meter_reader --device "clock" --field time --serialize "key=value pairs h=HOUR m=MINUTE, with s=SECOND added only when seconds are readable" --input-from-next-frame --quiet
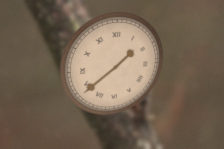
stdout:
h=1 m=39
